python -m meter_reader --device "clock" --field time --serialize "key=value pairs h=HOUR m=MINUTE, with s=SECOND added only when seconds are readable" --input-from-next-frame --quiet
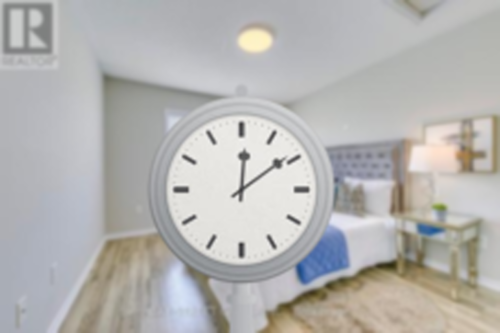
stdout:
h=12 m=9
